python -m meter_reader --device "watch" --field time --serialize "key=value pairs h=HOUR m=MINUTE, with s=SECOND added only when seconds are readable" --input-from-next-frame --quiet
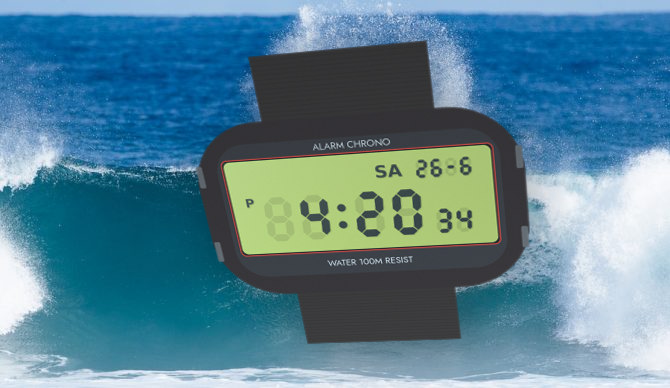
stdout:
h=4 m=20 s=34
